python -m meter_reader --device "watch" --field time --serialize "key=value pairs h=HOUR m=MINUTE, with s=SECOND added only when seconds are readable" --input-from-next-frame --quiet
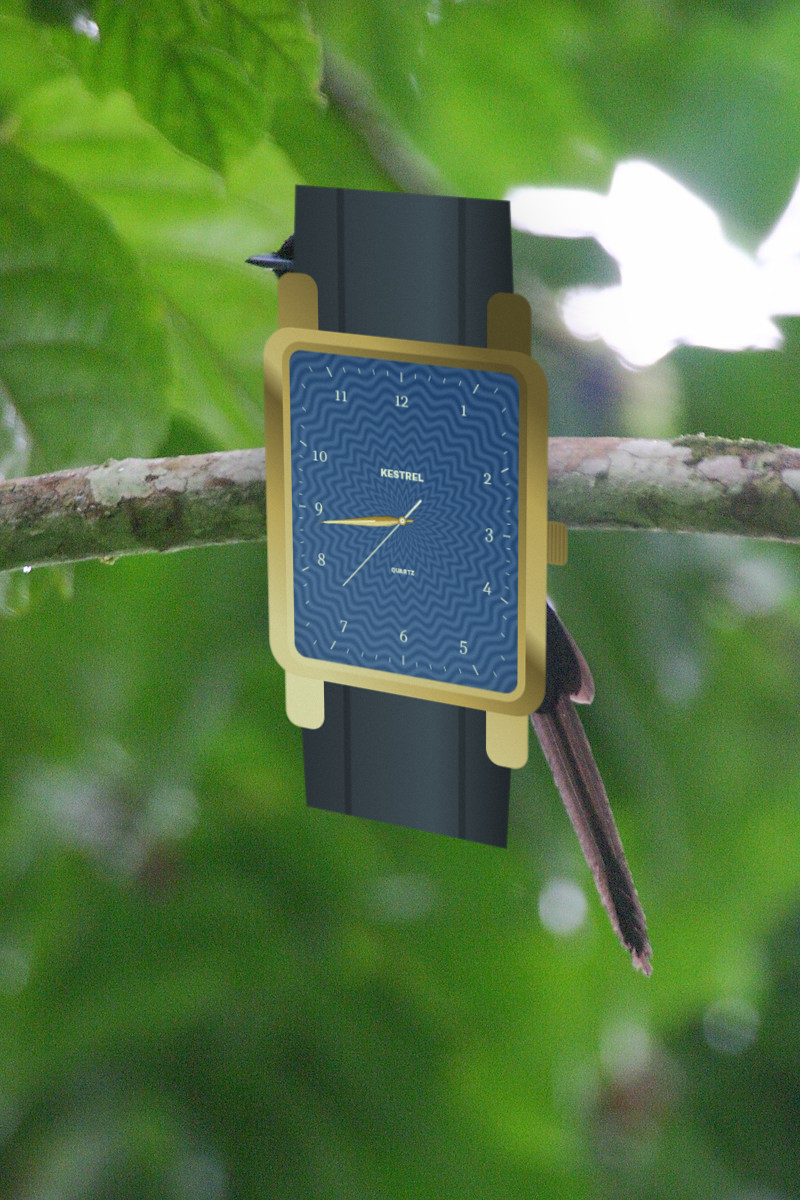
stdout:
h=8 m=43 s=37
